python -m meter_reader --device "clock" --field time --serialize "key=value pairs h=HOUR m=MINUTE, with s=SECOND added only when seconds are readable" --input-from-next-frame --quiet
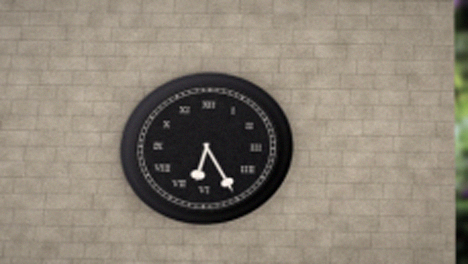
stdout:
h=6 m=25
